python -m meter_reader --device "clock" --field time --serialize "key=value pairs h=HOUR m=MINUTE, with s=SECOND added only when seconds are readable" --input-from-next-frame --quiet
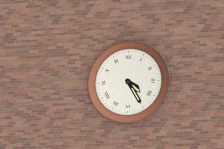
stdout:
h=4 m=25
